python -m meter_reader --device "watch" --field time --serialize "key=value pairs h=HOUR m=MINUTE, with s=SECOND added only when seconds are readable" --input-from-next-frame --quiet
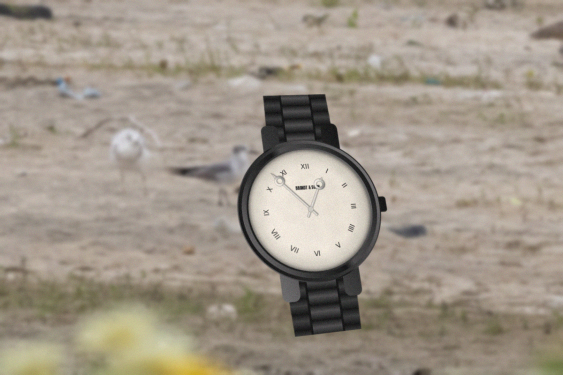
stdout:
h=12 m=53
